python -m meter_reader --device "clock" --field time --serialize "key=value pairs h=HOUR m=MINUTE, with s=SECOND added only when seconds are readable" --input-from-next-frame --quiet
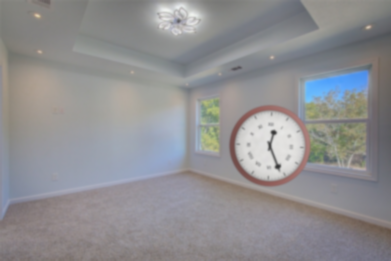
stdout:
h=12 m=26
